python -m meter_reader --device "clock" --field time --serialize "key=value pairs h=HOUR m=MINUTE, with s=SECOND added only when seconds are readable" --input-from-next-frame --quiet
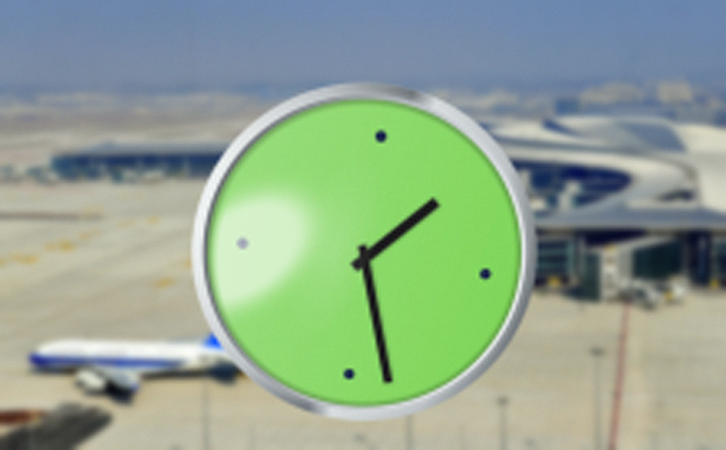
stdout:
h=1 m=27
